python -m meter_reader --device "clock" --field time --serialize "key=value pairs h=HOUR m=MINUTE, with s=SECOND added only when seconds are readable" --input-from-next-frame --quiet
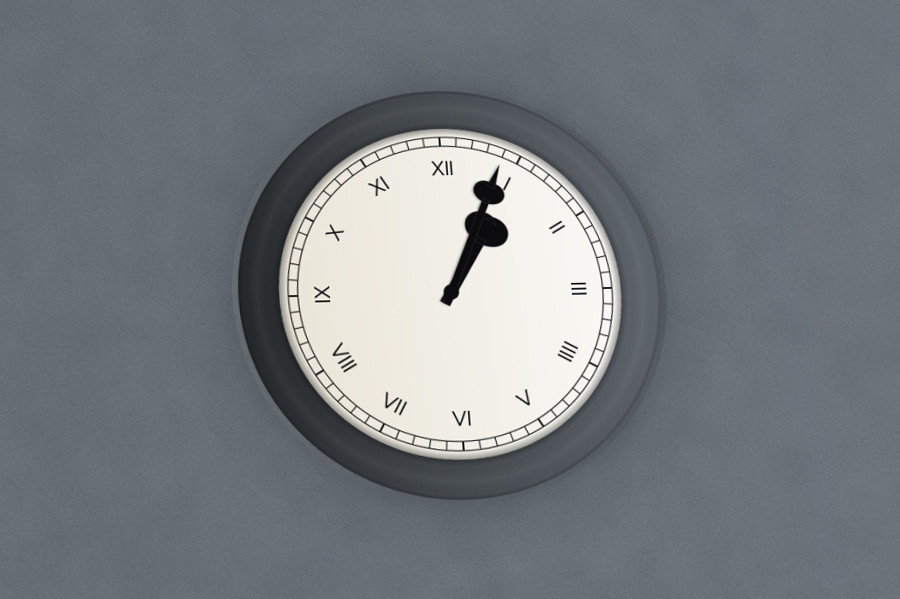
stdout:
h=1 m=4
